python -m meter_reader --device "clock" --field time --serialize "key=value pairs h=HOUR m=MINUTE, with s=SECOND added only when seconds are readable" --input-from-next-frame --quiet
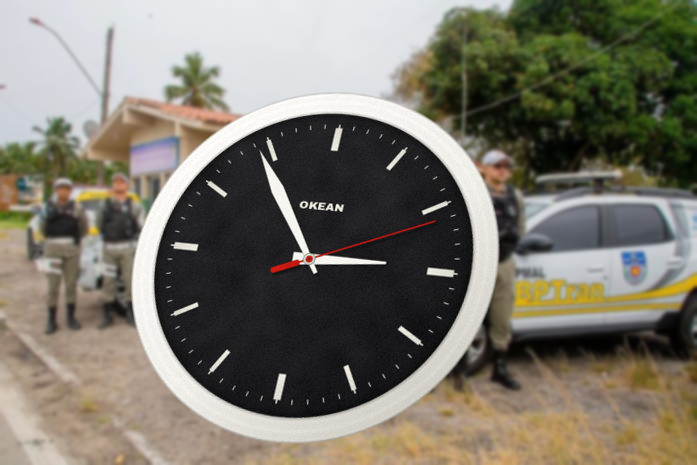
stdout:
h=2 m=54 s=11
